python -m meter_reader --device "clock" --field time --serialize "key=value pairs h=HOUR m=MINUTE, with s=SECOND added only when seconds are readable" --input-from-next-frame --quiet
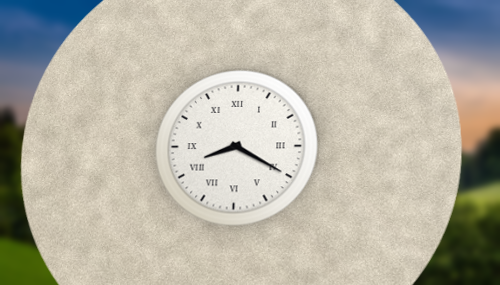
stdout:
h=8 m=20
